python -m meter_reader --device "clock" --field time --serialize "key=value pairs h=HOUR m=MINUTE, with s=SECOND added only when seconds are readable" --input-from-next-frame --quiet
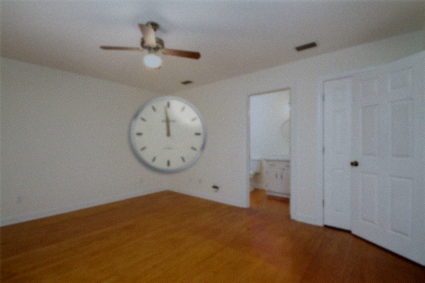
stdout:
h=11 m=59
